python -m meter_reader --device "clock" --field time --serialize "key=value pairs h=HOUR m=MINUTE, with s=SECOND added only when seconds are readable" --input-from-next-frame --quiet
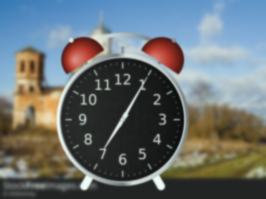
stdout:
h=7 m=5
